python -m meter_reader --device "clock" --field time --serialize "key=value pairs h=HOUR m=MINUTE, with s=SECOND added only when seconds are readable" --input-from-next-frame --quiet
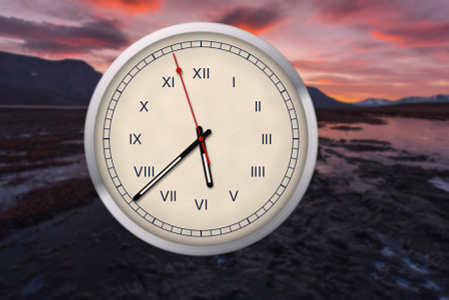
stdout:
h=5 m=37 s=57
